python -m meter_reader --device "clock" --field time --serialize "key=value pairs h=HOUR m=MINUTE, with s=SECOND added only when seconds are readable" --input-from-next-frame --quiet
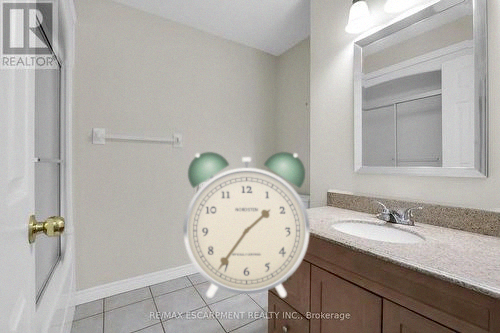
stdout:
h=1 m=36
